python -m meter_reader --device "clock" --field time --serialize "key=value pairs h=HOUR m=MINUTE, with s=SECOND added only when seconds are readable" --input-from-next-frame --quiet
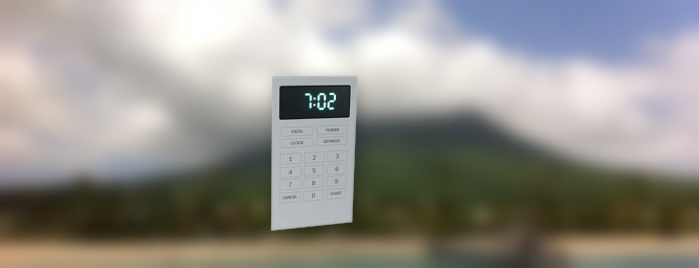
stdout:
h=7 m=2
